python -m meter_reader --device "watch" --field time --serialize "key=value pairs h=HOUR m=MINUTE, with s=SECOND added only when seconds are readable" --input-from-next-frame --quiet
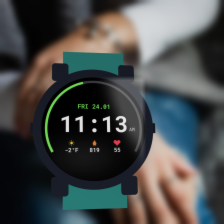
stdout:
h=11 m=13
